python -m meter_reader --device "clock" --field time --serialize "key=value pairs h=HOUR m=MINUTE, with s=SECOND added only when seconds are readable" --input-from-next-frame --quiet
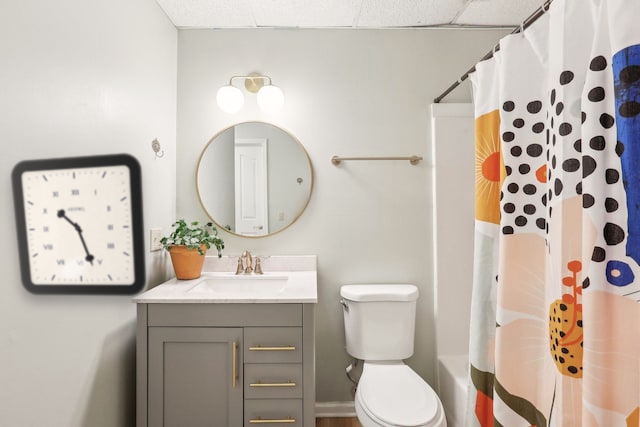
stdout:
h=10 m=27
